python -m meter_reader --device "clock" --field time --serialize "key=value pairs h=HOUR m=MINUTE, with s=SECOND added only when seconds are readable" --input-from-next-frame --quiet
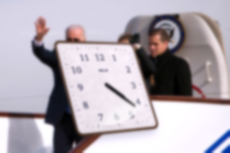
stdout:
h=4 m=22
